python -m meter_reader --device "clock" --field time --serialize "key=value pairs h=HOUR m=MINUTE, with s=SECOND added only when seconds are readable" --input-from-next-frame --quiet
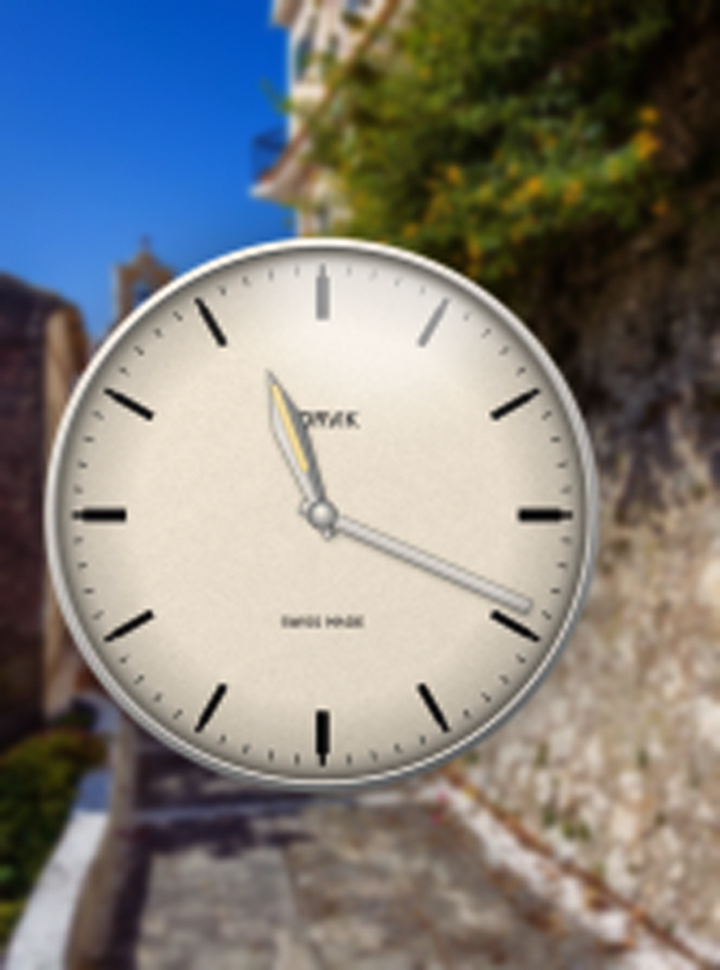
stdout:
h=11 m=19
